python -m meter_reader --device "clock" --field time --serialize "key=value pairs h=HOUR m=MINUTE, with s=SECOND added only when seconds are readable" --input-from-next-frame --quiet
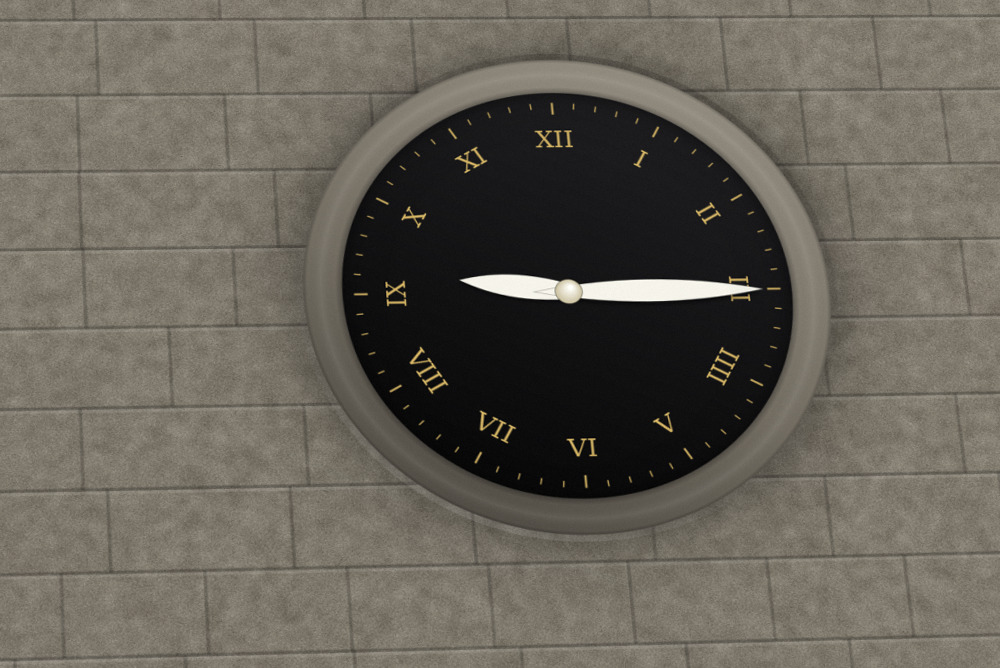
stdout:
h=9 m=15
